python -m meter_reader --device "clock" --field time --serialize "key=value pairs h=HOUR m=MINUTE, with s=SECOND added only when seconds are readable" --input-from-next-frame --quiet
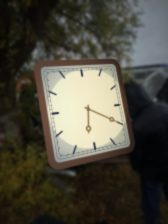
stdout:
h=6 m=20
